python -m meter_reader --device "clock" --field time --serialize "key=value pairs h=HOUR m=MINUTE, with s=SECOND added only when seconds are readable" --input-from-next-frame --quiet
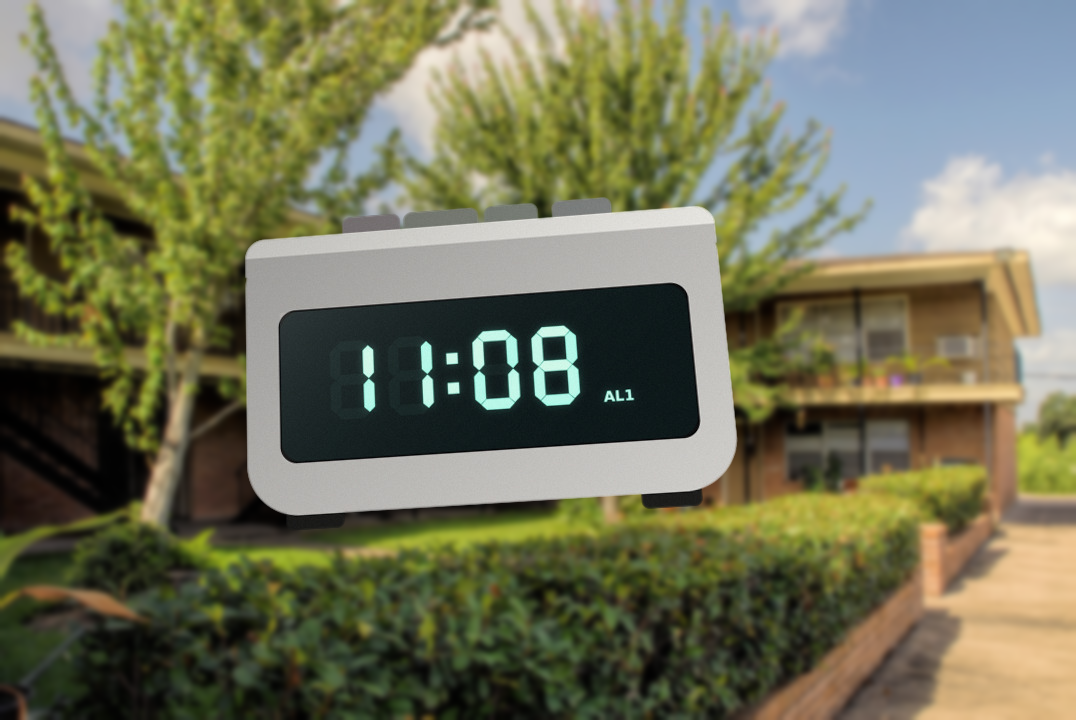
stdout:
h=11 m=8
